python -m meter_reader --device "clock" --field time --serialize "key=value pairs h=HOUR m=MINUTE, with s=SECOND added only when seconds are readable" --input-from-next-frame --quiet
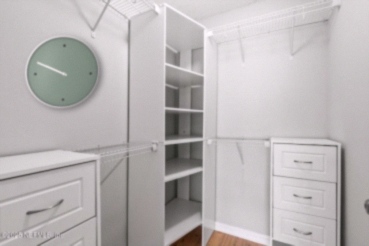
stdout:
h=9 m=49
